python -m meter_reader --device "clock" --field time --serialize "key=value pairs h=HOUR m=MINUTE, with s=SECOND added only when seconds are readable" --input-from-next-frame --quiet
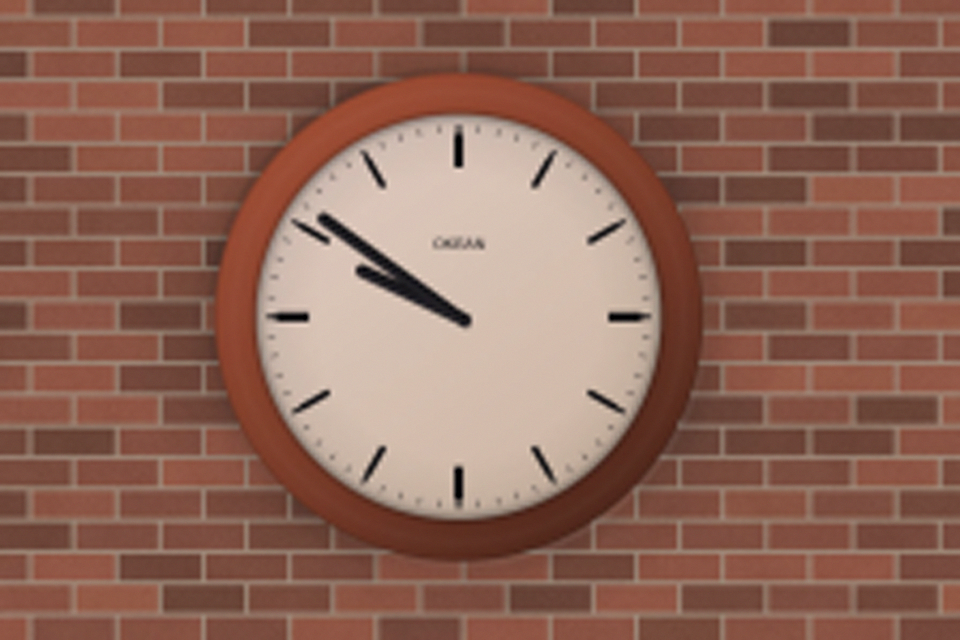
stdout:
h=9 m=51
